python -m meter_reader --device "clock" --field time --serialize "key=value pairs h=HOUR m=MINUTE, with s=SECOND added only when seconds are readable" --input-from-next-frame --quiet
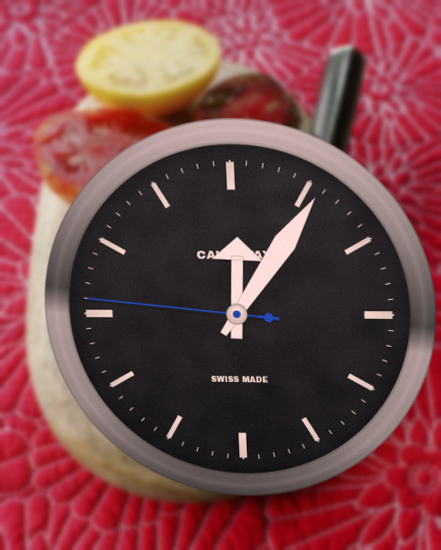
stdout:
h=12 m=5 s=46
